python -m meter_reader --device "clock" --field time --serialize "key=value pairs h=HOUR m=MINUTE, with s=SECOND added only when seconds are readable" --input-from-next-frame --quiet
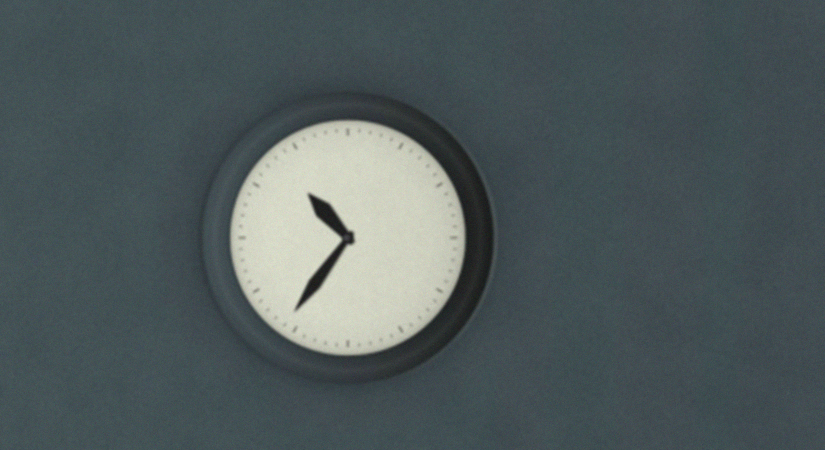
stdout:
h=10 m=36
